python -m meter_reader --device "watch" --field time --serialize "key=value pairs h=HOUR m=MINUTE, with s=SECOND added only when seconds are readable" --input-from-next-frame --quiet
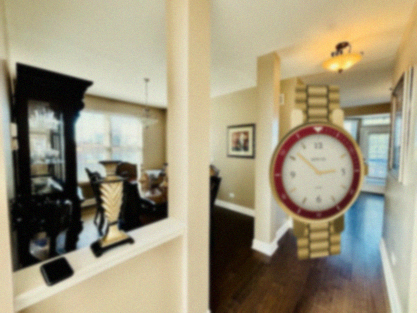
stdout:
h=2 m=52
